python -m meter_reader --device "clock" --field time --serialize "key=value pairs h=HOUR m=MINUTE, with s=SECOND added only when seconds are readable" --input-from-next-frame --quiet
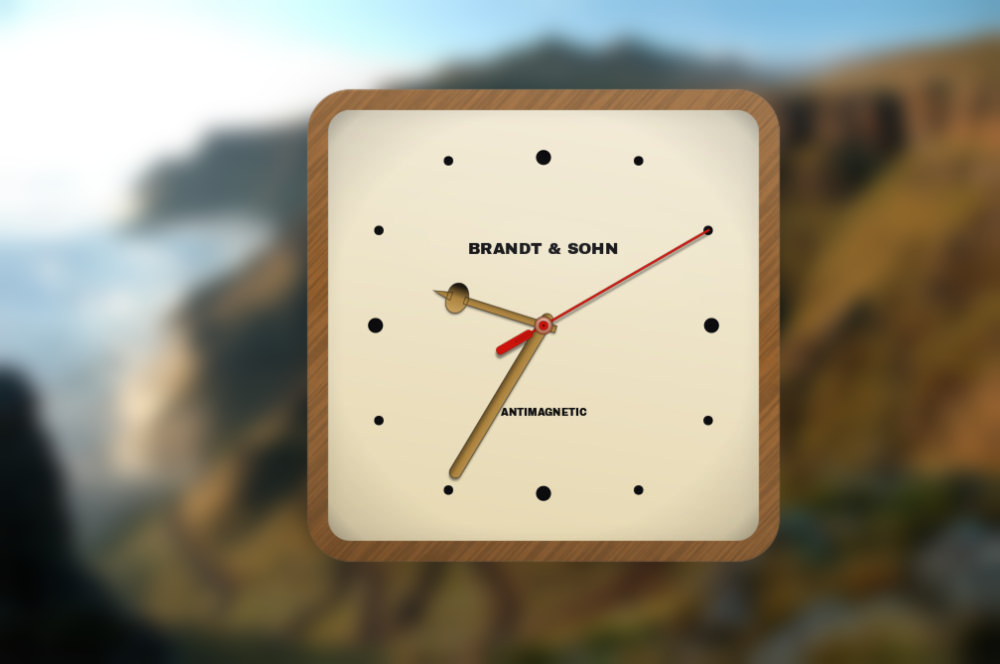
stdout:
h=9 m=35 s=10
